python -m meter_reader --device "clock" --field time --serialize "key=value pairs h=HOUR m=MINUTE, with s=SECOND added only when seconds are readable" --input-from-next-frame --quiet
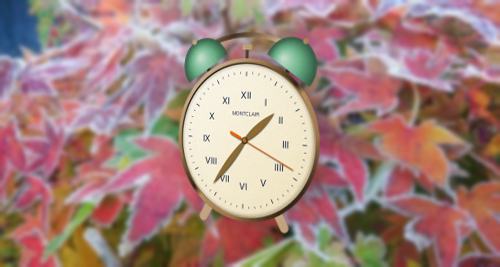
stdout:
h=1 m=36 s=19
